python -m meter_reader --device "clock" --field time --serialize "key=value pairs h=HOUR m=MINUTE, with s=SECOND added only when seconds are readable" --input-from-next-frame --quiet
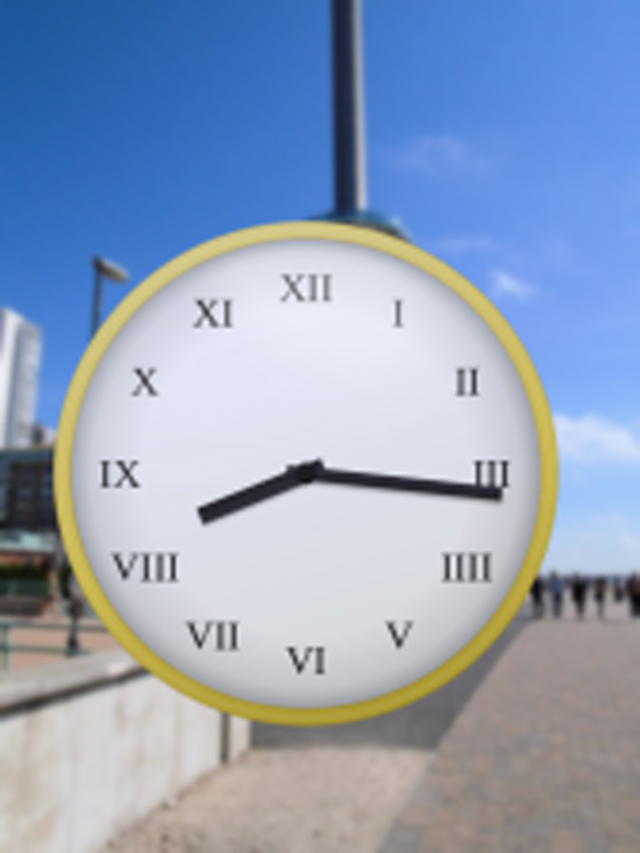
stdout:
h=8 m=16
